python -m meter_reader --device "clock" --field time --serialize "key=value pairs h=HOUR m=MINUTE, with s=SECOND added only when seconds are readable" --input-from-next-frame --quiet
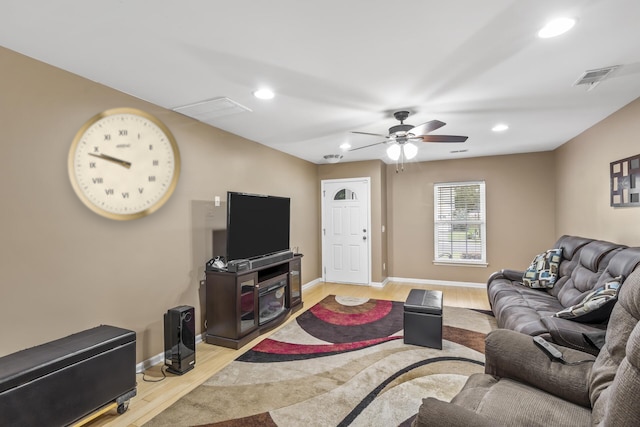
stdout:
h=9 m=48
